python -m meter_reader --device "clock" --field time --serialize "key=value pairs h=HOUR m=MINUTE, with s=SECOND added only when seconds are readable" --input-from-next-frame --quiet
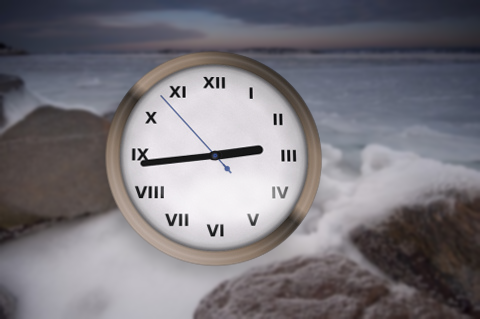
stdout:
h=2 m=43 s=53
